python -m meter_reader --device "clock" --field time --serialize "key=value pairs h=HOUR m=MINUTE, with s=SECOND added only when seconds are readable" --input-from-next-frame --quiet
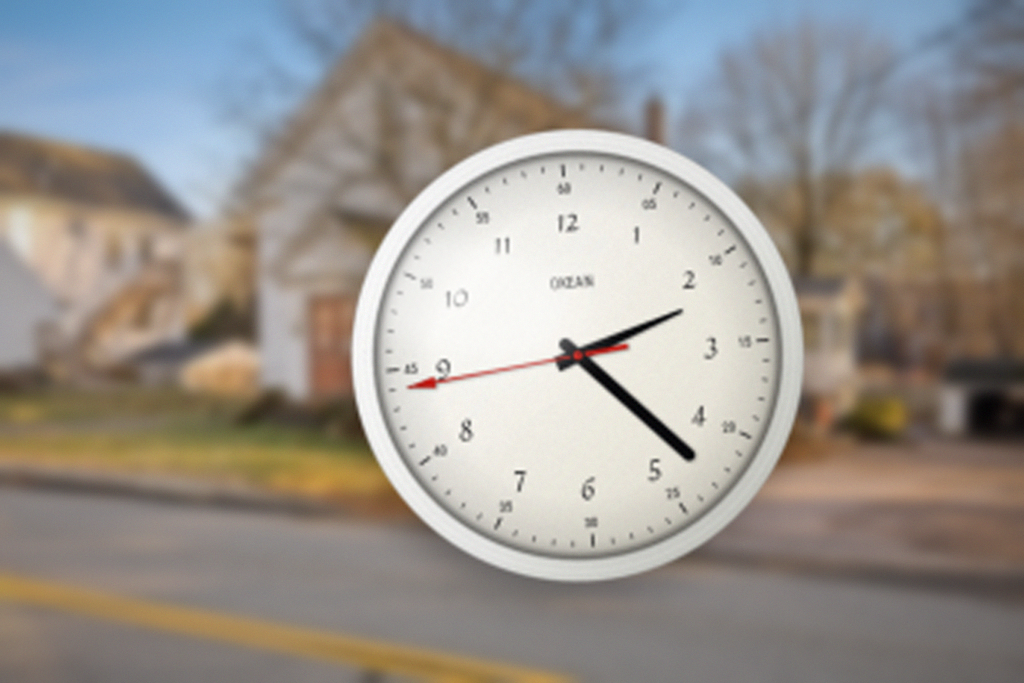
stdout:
h=2 m=22 s=44
